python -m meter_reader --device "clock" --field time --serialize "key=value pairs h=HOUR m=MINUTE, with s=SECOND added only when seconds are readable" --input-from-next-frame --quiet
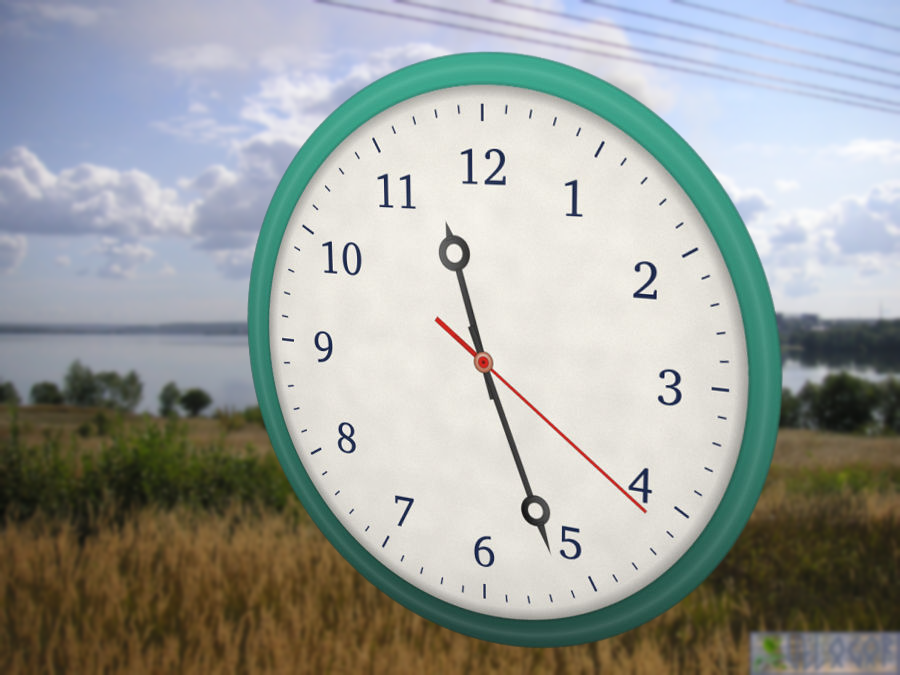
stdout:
h=11 m=26 s=21
